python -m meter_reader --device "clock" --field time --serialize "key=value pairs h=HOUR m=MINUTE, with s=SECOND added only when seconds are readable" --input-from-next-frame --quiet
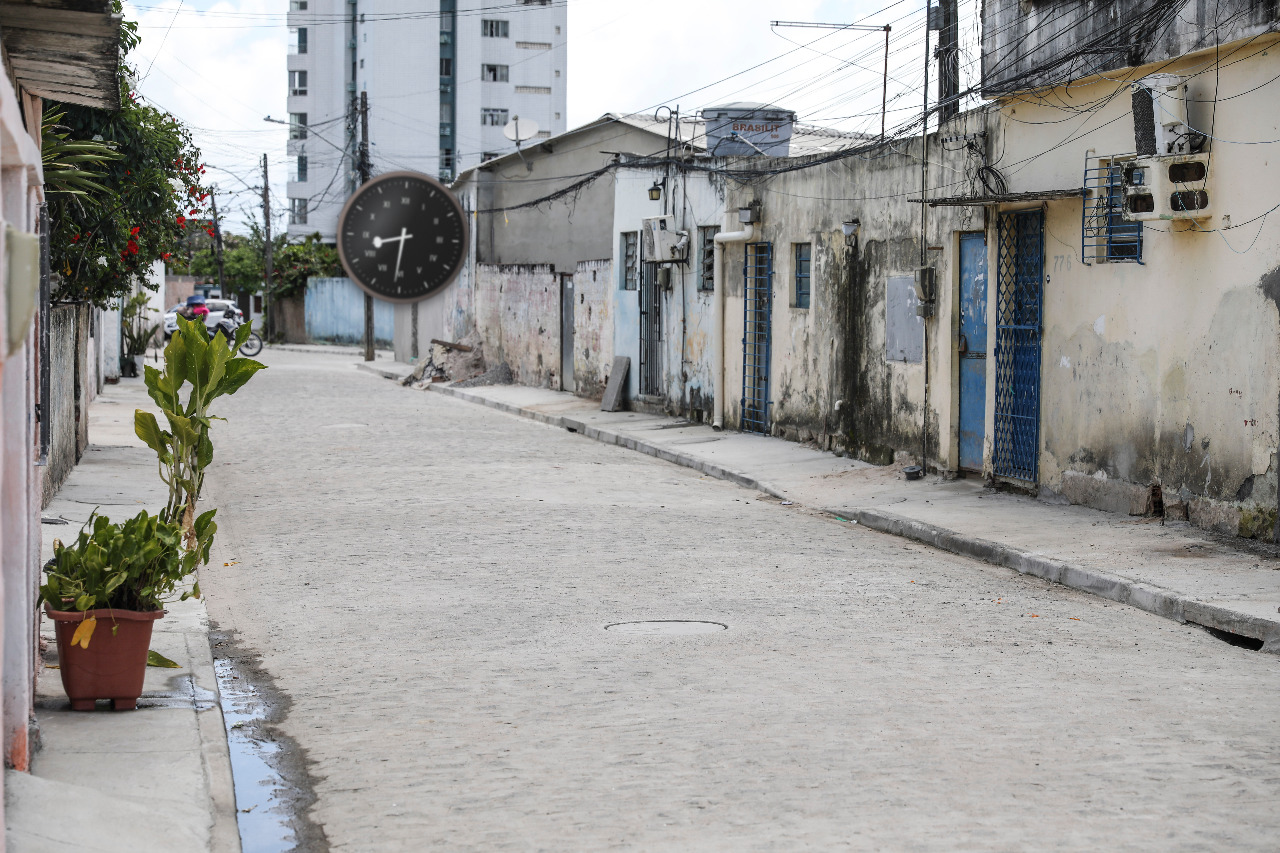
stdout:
h=8 m=31
